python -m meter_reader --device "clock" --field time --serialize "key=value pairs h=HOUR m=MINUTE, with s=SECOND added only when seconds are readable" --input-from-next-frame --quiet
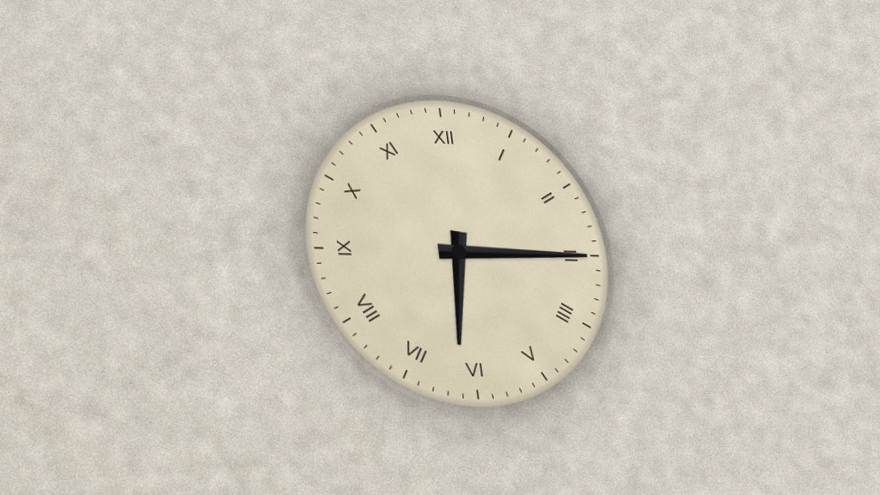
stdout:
h=6 m=15
